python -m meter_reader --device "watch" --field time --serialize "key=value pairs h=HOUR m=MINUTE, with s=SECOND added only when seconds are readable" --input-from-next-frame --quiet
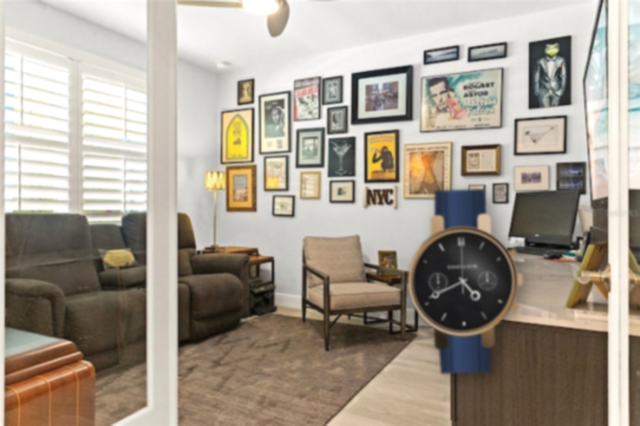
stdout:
h=4 m=41
